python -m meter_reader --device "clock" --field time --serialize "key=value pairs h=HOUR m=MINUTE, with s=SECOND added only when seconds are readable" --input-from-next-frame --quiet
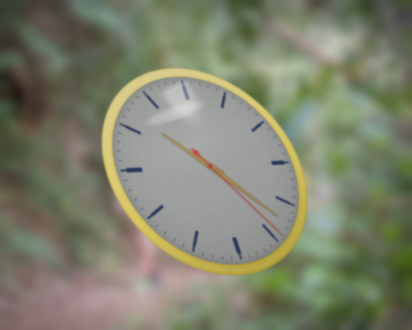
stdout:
h=10 m=22 s=24
